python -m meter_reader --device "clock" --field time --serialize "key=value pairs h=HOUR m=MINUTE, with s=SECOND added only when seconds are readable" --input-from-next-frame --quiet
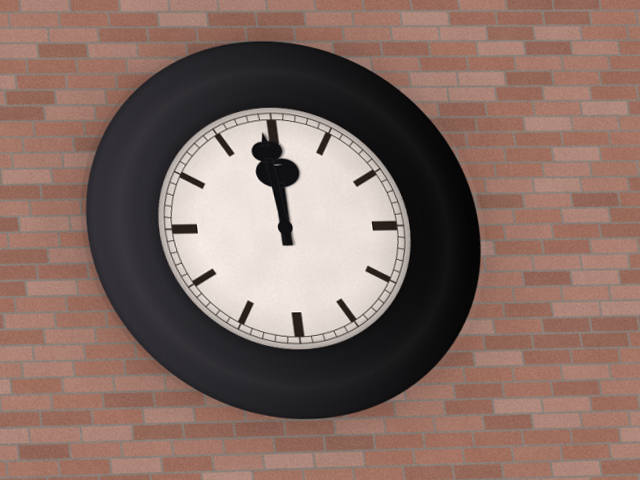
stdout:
h=11 m=59
